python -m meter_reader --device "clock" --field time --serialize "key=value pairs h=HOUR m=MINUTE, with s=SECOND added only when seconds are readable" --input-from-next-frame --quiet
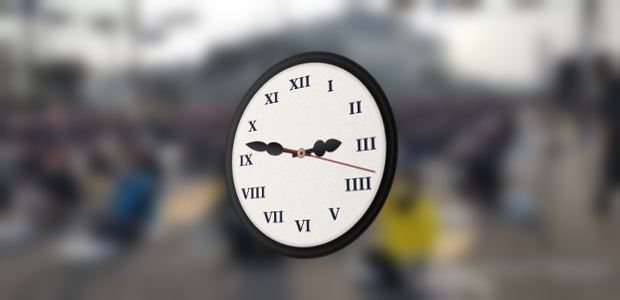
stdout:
h=2 m=47 s=18
